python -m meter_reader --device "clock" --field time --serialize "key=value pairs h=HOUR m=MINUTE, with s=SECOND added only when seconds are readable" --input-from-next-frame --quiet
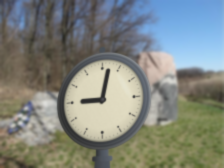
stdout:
h=9 m=2
